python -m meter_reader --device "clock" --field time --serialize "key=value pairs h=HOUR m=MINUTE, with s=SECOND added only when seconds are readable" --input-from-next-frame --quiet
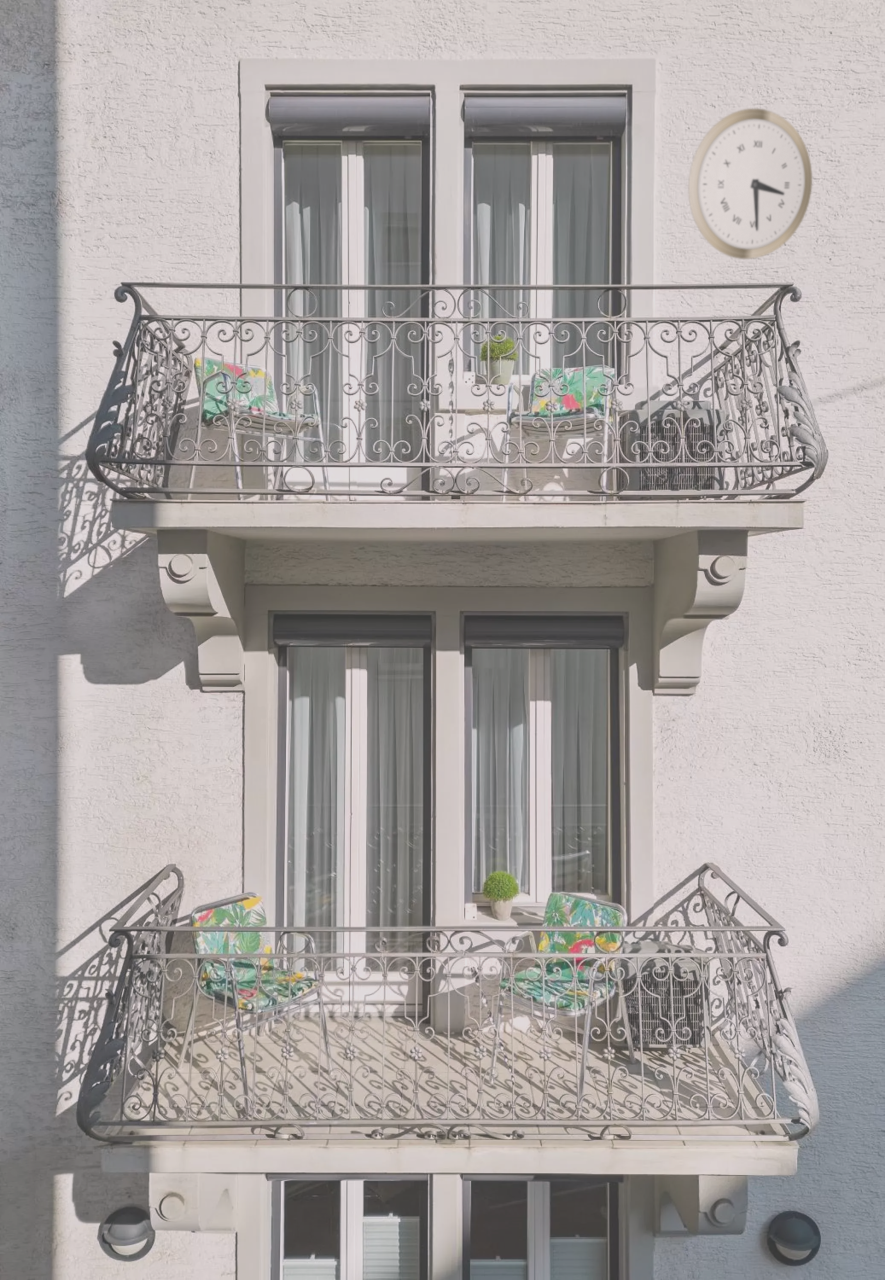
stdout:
h=3 m=29
